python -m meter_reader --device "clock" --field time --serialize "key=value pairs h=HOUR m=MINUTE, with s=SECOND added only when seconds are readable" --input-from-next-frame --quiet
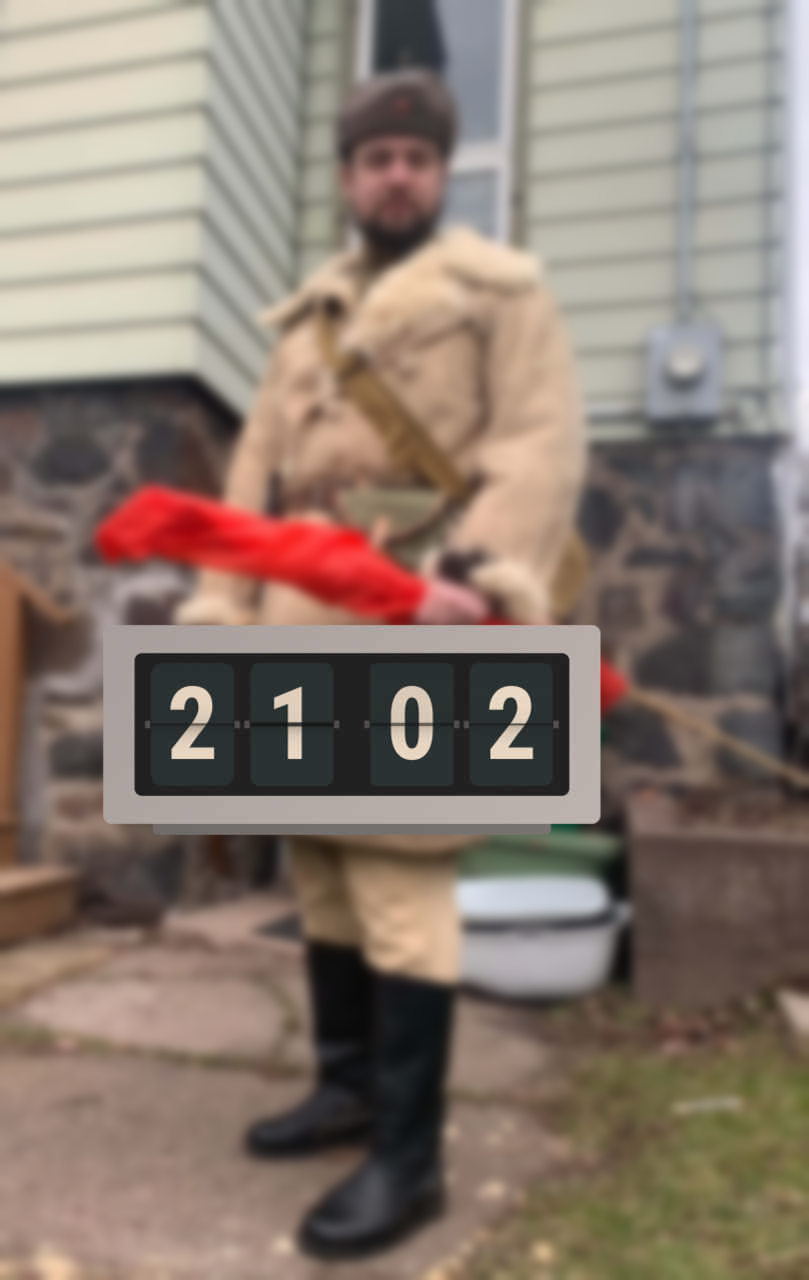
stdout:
h=21 m=2
